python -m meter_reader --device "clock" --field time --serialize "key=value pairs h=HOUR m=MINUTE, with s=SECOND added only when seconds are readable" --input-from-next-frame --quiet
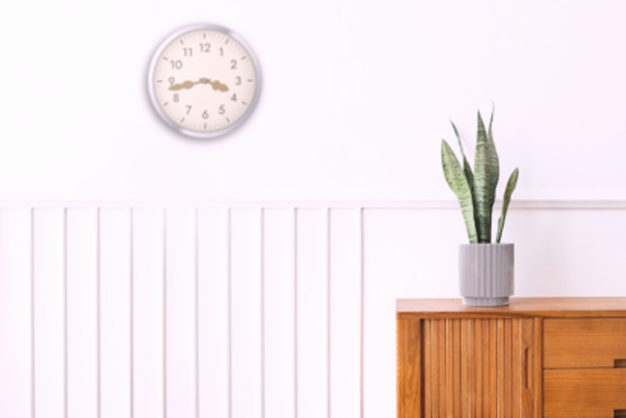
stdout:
h=3 m=43
